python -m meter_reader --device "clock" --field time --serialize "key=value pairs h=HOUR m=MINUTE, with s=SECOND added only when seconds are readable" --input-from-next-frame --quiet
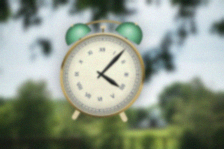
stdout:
h=4 m=7
